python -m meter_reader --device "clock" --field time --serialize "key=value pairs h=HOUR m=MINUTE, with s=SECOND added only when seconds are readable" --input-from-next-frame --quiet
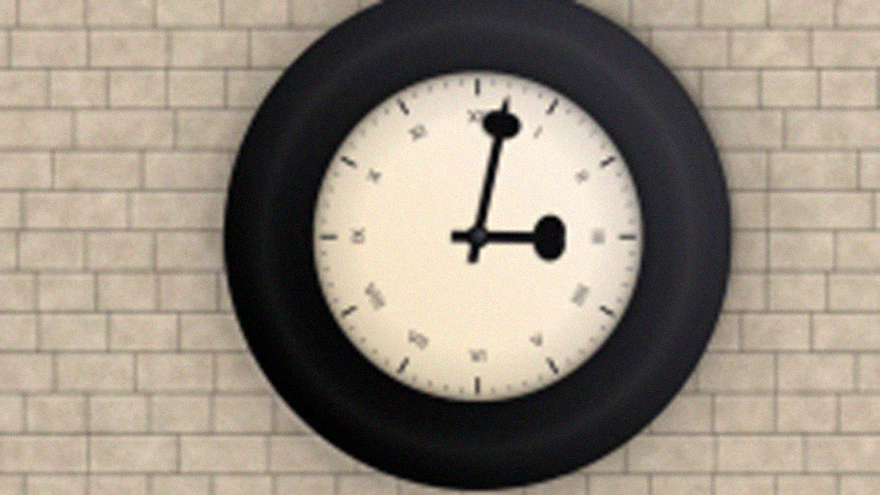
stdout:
h=3 m=2
